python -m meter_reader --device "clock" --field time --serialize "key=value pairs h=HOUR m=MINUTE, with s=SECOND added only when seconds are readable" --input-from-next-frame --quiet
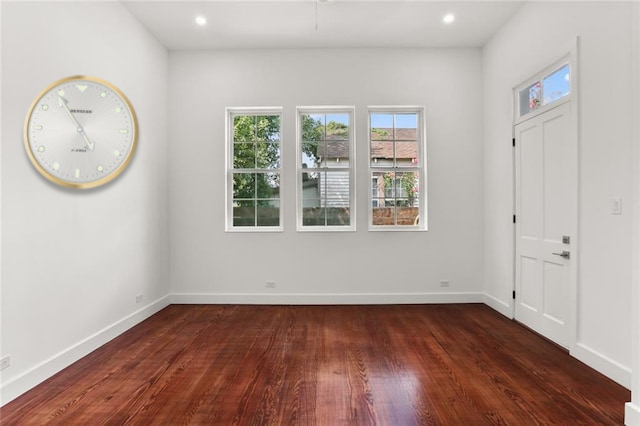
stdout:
h=4 m=54
